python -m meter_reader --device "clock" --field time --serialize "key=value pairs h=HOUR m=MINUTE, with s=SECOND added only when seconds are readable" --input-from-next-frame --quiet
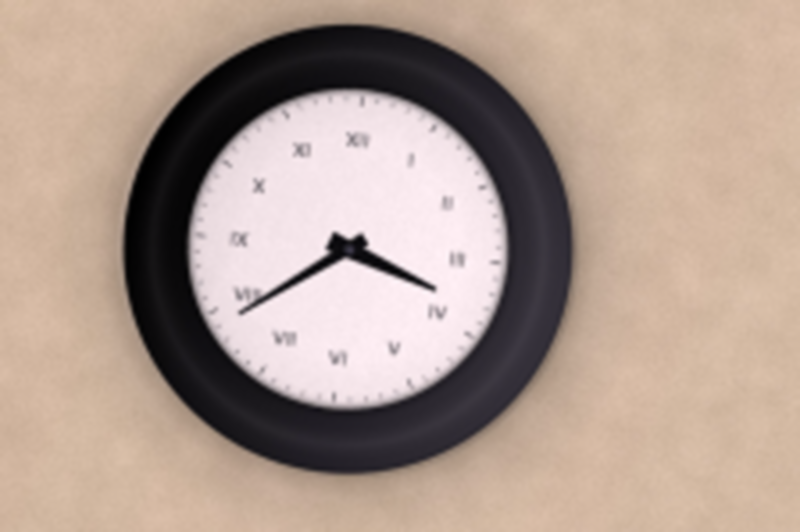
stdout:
h=3 m=39
